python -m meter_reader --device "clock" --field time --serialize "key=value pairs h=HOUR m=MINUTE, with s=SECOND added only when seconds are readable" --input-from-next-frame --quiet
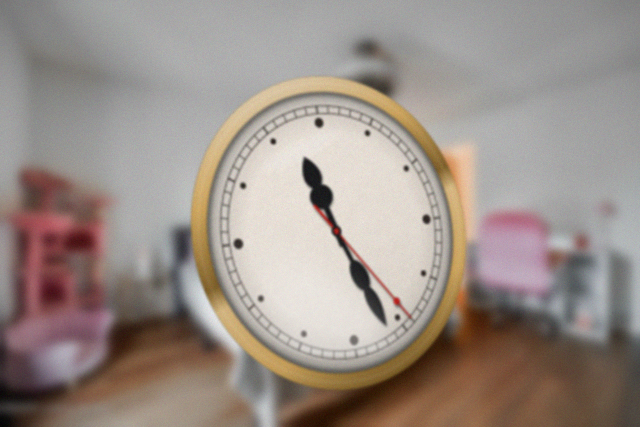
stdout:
h=11 m=26 s=24
